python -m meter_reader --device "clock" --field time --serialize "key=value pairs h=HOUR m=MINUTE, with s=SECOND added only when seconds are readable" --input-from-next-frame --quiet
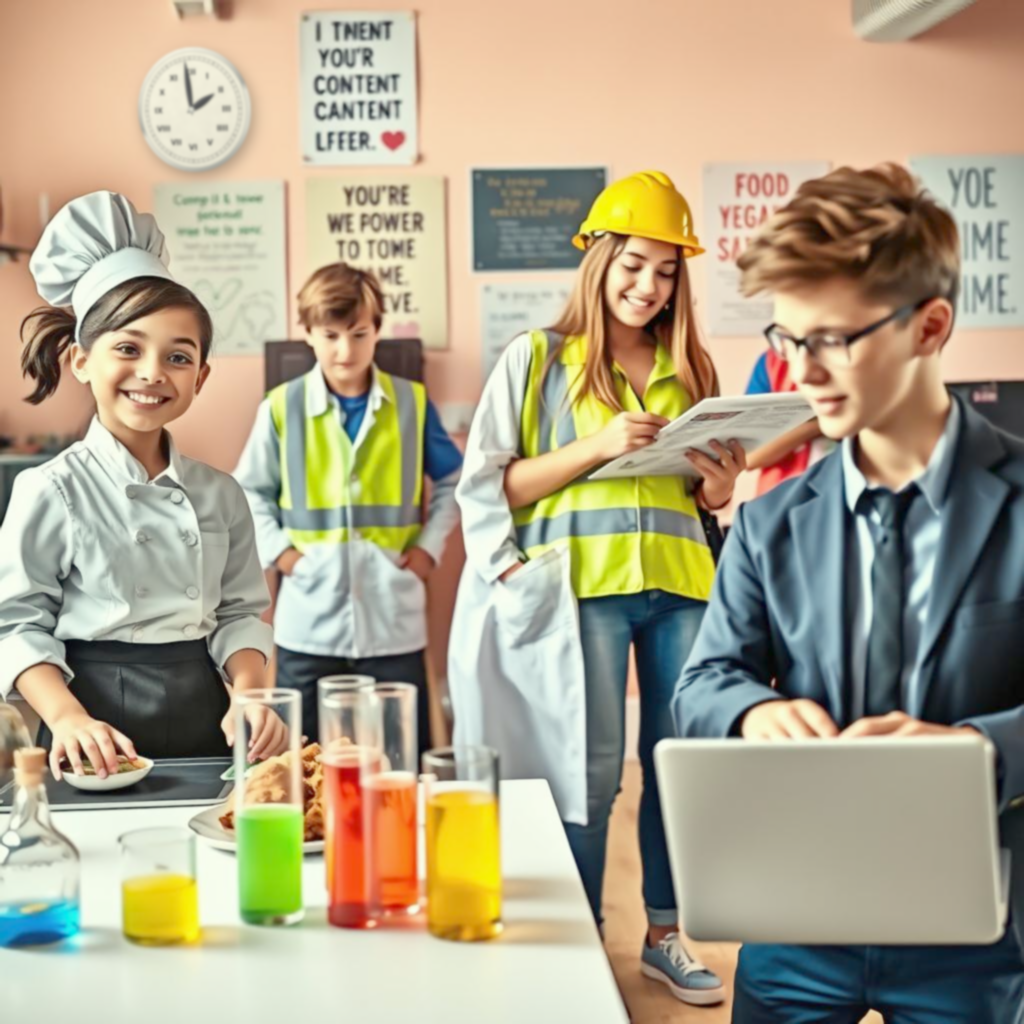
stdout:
h=1 m=59
